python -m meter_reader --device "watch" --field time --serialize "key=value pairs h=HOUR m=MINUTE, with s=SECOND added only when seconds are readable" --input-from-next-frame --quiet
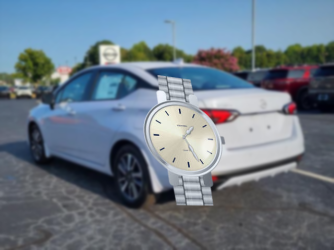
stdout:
h=1 m=26
